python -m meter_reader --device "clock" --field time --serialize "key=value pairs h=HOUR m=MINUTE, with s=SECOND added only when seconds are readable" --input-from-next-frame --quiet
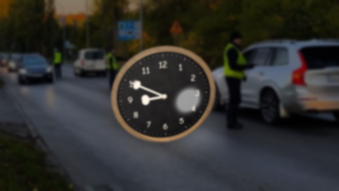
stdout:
h=8 m=50
